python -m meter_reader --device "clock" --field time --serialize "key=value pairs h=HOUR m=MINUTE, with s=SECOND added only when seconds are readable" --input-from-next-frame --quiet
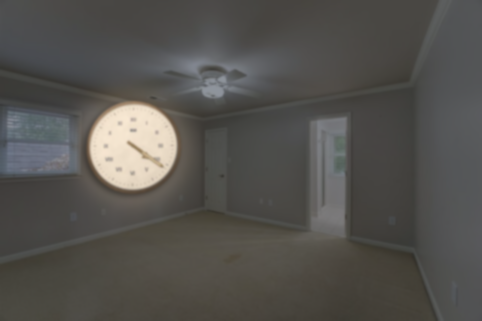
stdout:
h=4 m=21
